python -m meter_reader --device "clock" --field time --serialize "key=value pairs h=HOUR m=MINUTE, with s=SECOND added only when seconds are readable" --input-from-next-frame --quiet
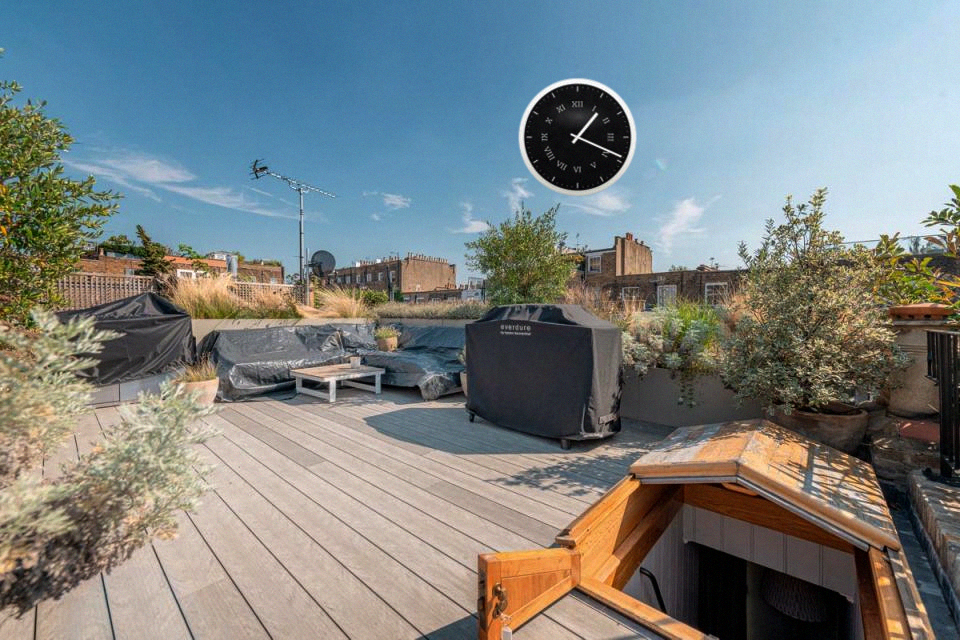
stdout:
h=1 m=19
